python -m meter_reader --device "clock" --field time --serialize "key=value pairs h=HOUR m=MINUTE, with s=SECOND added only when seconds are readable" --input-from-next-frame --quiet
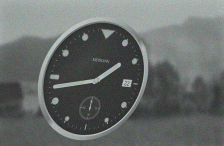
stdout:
h=1 m=43
